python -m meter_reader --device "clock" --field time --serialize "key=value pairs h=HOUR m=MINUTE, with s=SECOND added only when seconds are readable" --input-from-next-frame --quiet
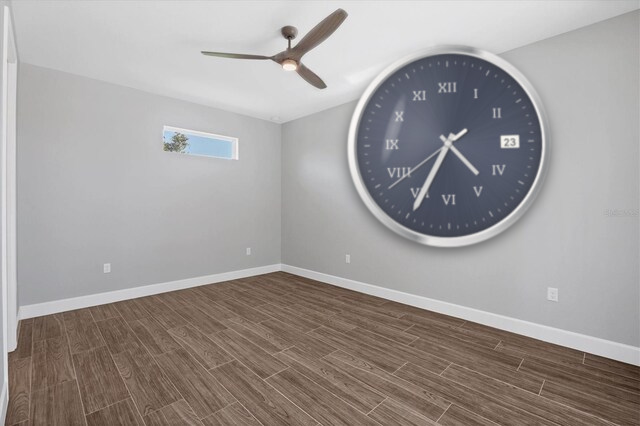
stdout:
h=4 m=34 s=39
